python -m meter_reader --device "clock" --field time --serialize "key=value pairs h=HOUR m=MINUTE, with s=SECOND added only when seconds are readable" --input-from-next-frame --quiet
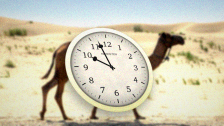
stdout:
h=9 m=57
